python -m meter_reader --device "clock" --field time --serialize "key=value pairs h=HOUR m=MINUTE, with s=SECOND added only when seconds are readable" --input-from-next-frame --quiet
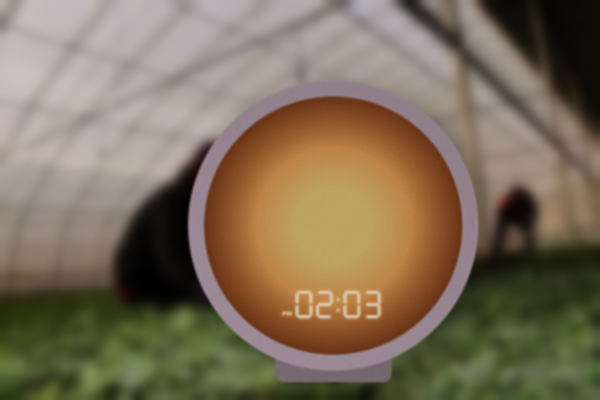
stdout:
h=2 m=3
